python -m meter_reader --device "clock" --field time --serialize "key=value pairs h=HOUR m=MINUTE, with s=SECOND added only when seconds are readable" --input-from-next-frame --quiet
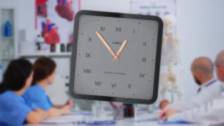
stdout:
h=12 m=53
